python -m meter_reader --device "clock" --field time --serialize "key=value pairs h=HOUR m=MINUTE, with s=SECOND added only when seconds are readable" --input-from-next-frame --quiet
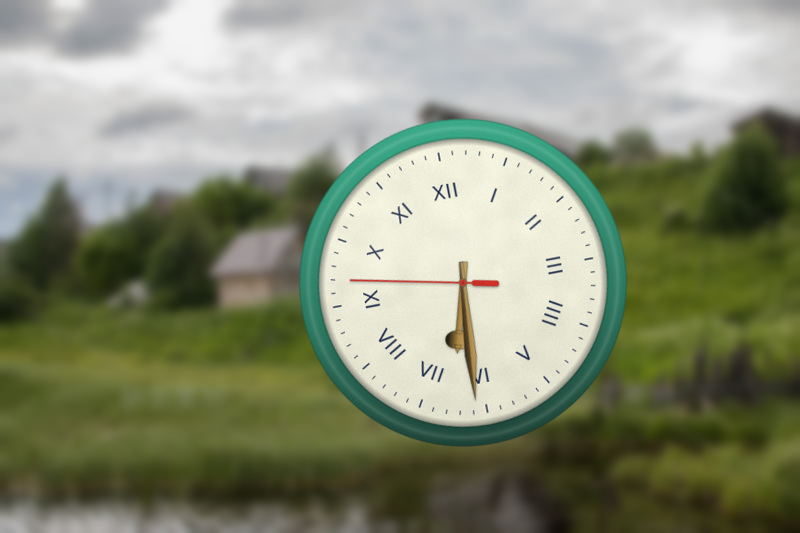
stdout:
h=6 m=30 s=47
